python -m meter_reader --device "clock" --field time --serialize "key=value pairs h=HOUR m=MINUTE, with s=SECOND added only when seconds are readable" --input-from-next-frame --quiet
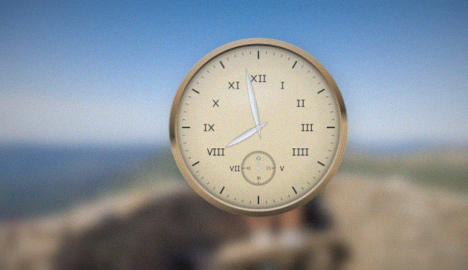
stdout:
h=7 m=58
